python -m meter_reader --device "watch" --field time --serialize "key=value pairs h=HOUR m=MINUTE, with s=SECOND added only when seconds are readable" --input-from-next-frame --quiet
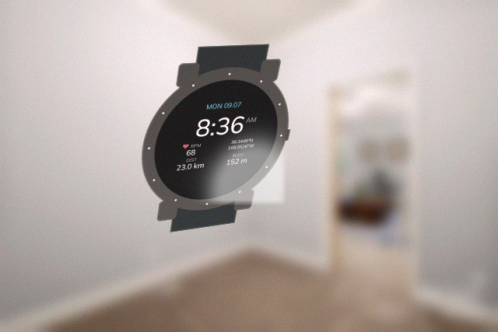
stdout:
h=8 m=36
